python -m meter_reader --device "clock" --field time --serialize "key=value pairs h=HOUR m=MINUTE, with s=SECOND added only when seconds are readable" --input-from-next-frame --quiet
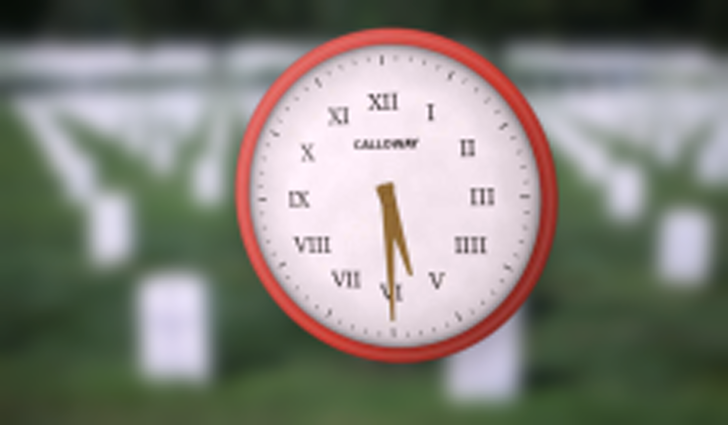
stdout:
h=5 m=30
